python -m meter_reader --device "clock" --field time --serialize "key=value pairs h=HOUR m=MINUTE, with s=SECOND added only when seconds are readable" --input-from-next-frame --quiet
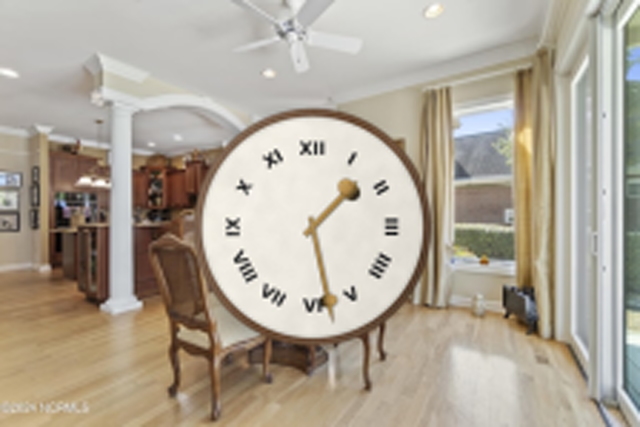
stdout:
h=1 m=28
